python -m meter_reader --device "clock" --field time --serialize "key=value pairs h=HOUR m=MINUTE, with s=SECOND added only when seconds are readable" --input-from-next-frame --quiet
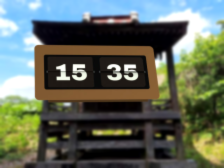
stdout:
h=15 m=35
